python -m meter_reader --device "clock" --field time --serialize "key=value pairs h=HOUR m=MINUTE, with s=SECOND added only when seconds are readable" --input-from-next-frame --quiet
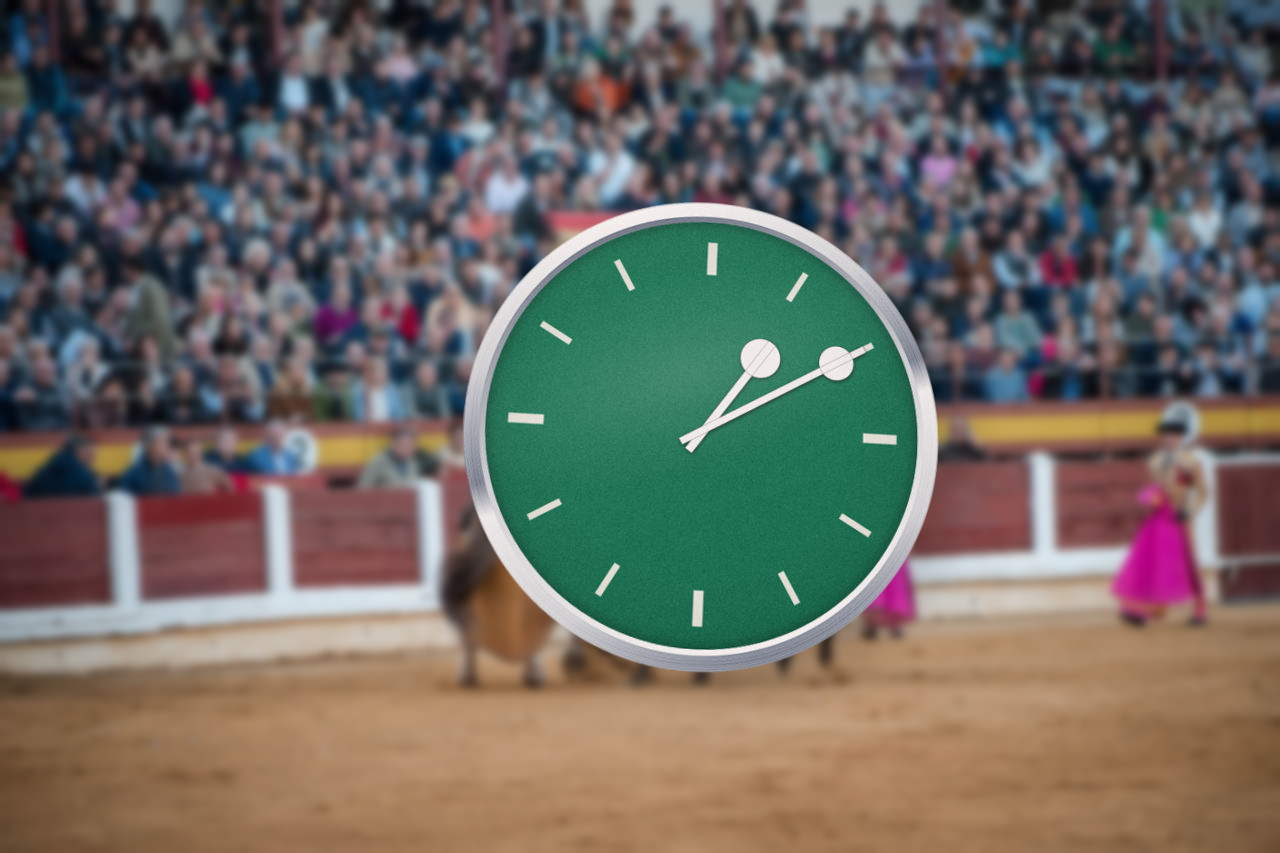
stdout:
h=1 m=10
